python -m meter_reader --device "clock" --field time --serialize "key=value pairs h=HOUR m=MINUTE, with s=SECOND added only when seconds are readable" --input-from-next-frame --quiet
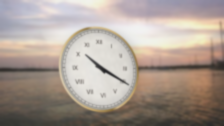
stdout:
h=10 m=20
